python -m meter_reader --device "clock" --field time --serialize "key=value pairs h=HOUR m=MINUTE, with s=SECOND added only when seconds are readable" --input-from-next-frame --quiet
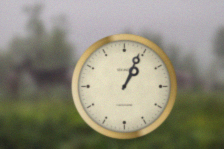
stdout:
h=1 m=4
